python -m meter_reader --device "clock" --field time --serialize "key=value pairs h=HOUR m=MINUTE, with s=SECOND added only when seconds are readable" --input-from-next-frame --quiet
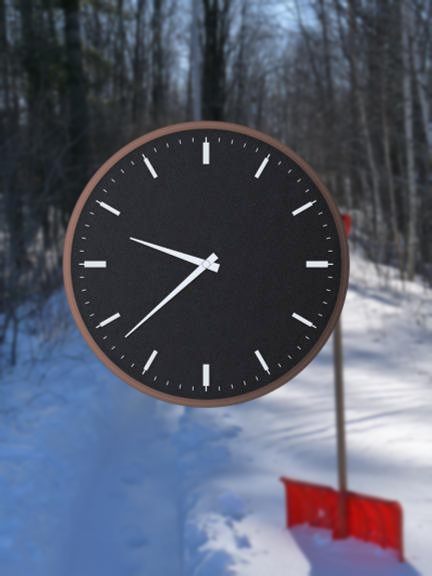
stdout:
h=9 m=38
